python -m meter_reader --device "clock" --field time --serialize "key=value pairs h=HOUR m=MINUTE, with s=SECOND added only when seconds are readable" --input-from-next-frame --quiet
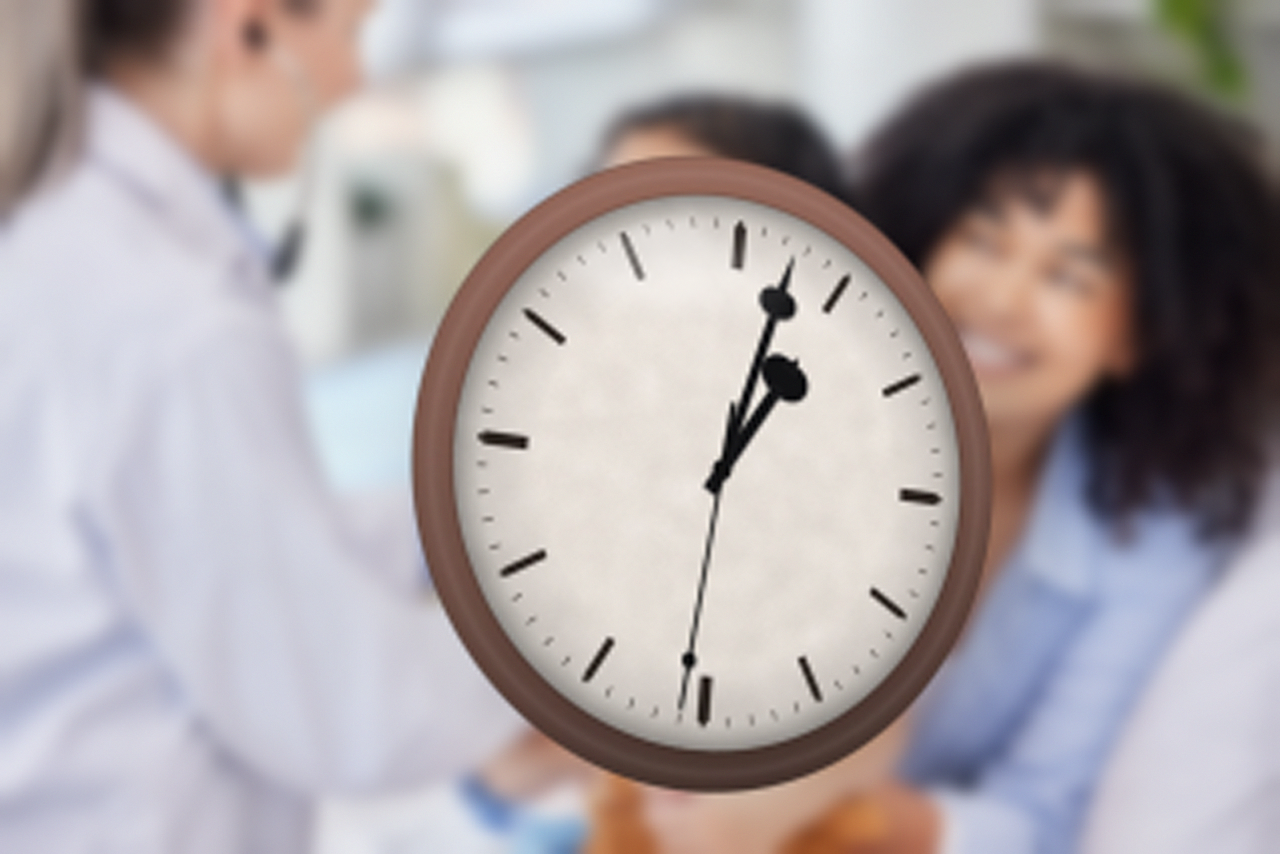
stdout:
h=1 m=2 s=31
